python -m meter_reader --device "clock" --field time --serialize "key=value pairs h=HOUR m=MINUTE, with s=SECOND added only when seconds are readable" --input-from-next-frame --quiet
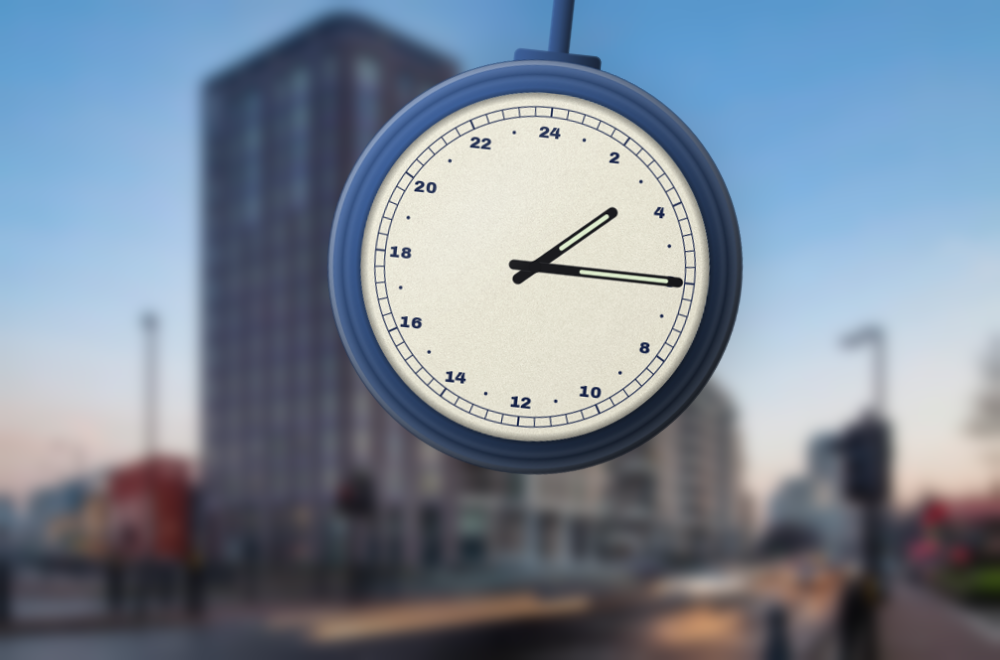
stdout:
h=3 m=15
